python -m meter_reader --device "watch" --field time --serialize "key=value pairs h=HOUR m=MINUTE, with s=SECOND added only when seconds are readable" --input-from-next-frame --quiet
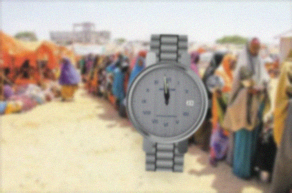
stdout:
h=11 m=59
